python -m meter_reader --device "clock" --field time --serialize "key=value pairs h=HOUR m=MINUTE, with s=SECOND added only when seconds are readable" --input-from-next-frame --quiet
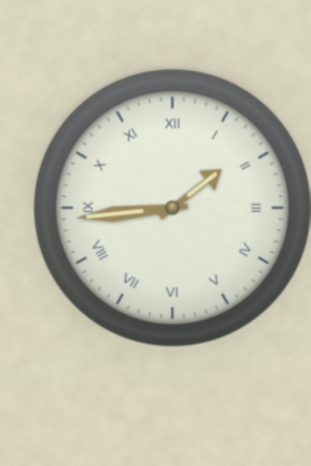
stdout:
h=1 m=44
